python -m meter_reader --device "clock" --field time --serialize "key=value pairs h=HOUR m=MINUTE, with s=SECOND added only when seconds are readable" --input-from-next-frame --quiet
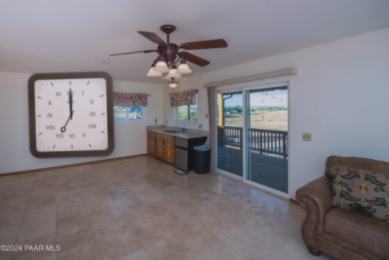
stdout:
h=7 m=0
